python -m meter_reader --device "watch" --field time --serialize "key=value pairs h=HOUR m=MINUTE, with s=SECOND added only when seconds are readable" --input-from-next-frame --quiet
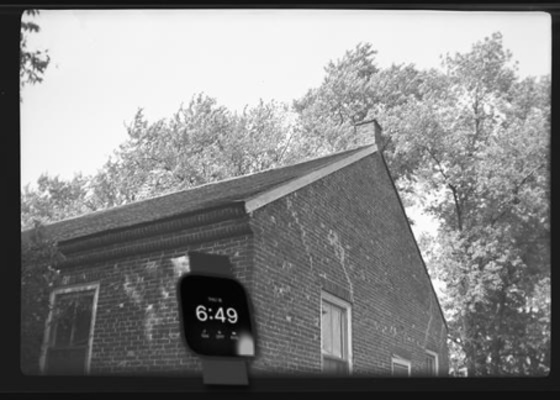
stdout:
h=6 m=49
